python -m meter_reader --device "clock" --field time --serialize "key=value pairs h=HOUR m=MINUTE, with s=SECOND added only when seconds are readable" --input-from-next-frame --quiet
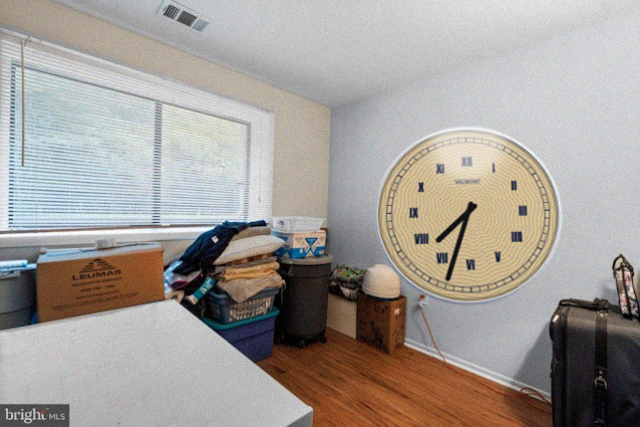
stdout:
h=7 m=33
